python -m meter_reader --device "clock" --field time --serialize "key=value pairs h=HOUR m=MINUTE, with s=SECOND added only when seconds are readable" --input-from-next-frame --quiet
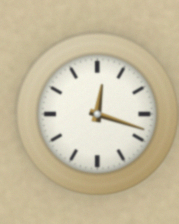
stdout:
h=12 m=18
